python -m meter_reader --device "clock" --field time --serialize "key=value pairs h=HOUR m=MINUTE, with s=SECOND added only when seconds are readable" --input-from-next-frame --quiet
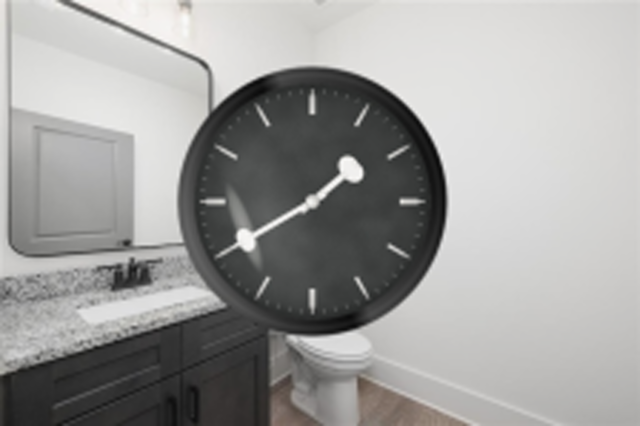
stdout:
h=1 m=40
